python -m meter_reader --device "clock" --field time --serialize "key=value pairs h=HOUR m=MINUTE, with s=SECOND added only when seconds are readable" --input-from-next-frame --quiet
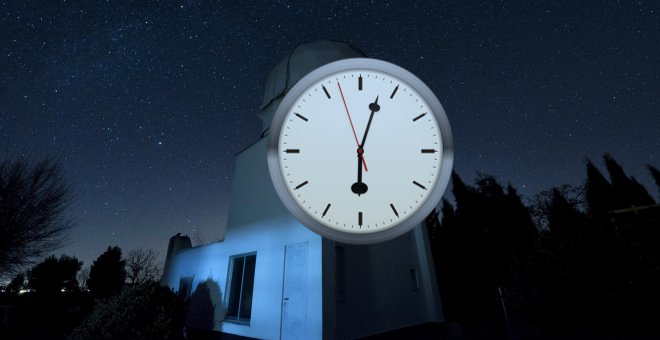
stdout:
h=6 m=2 s=57
